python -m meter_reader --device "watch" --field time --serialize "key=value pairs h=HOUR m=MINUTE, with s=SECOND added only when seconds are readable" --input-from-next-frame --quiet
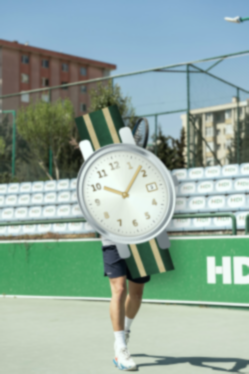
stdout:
h=10 m=8
